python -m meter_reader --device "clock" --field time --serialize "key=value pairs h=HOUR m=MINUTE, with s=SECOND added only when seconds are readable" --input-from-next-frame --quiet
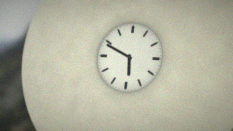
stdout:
h=5 m=49
